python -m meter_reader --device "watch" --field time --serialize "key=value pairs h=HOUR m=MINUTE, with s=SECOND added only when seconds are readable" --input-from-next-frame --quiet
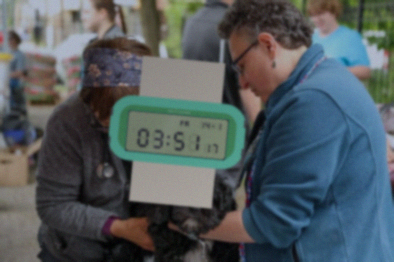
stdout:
h=3 m=51
